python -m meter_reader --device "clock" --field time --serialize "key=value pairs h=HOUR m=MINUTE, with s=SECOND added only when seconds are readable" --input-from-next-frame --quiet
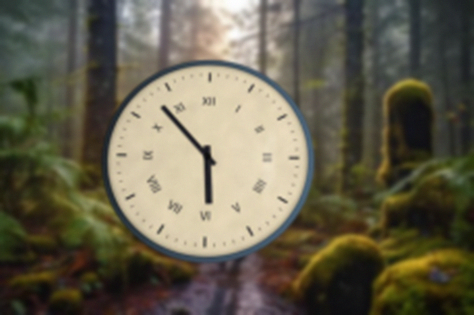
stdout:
h=5 m=53
